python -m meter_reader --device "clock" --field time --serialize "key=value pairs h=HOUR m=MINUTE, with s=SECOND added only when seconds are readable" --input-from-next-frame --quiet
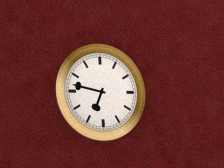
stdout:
h=6 m=47
